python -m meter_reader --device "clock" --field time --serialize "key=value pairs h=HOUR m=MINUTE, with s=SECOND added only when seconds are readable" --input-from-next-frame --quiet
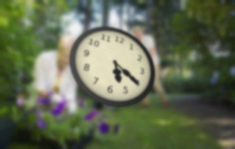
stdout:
h=5 m=20
